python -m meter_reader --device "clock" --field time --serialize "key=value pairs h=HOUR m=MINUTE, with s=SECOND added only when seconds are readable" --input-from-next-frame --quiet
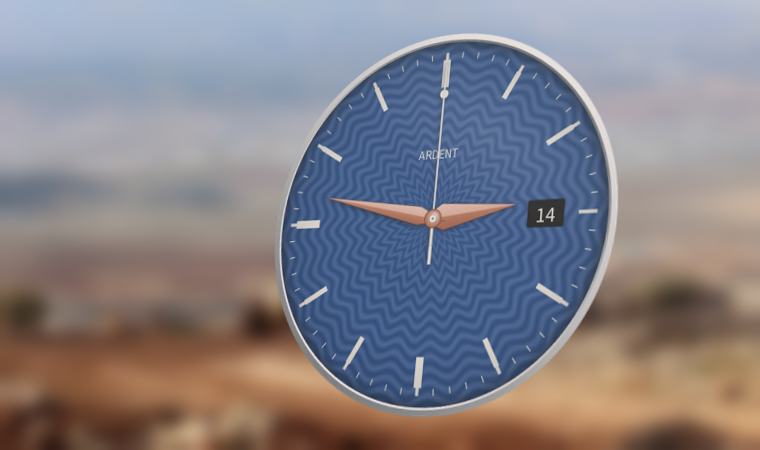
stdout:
h=2 m=47 s=0
